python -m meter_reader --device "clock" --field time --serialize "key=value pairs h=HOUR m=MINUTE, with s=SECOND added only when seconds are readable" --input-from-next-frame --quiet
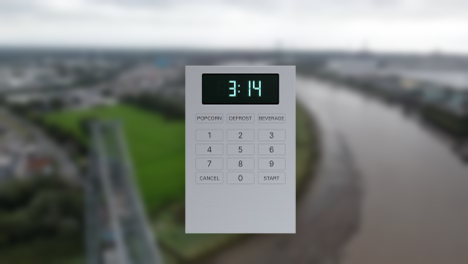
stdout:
h=3 m=14
